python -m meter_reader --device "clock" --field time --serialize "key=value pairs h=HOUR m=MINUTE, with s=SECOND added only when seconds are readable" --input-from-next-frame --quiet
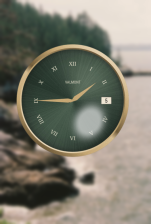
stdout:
h=1 m=45
